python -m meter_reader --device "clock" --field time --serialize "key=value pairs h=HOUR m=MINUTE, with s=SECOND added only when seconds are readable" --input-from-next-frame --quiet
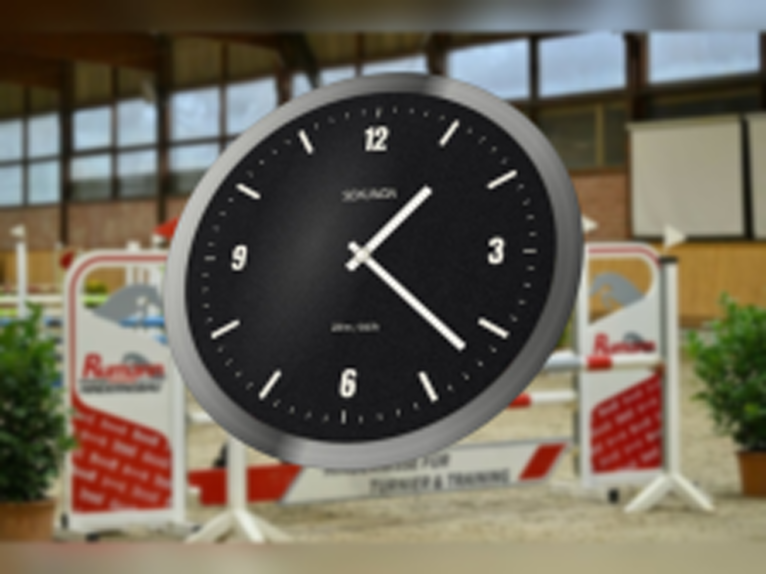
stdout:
h=1 m=22
